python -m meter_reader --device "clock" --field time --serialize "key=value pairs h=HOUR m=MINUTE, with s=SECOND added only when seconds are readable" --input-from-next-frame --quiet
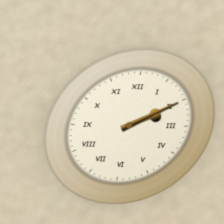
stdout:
h=2 m=10
